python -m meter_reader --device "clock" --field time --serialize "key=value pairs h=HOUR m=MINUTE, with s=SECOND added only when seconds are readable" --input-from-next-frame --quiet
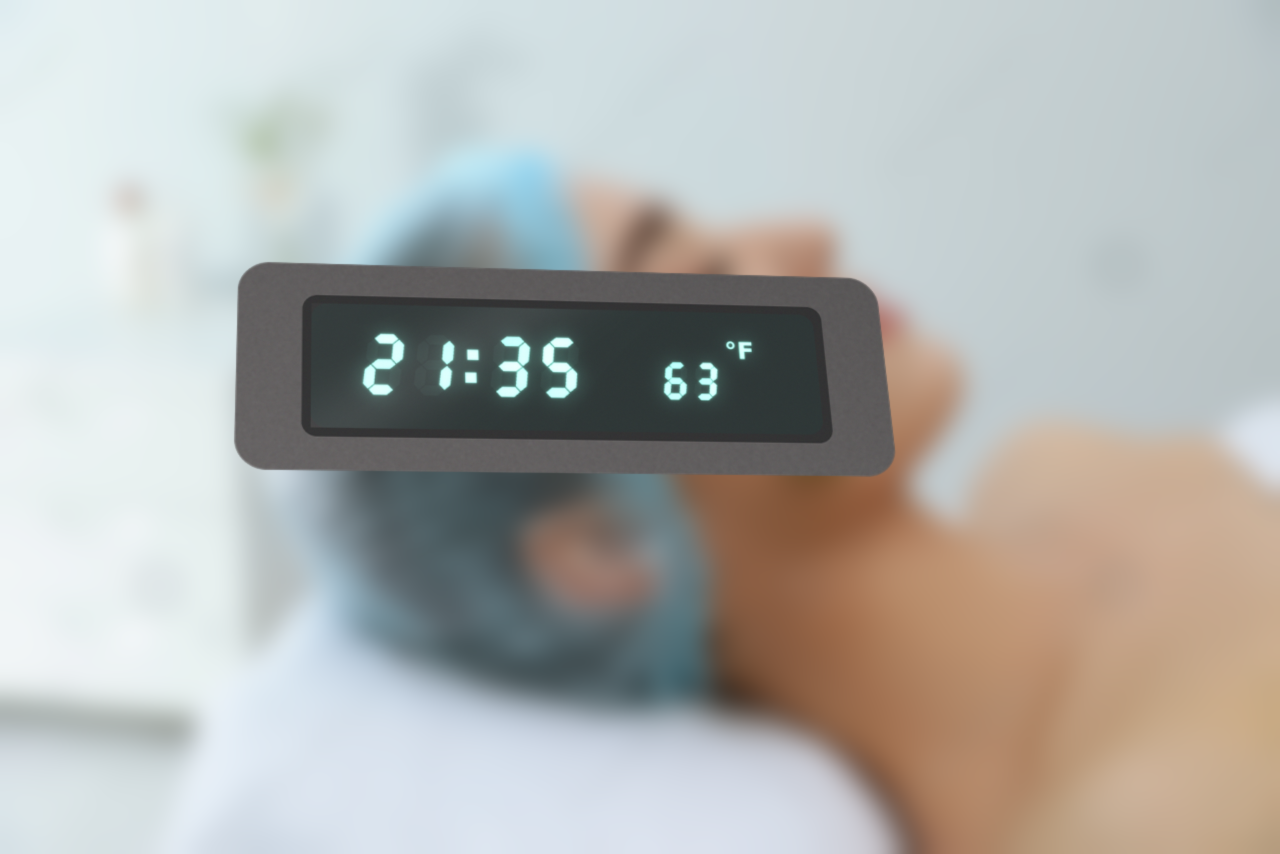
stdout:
h=21 m=35
